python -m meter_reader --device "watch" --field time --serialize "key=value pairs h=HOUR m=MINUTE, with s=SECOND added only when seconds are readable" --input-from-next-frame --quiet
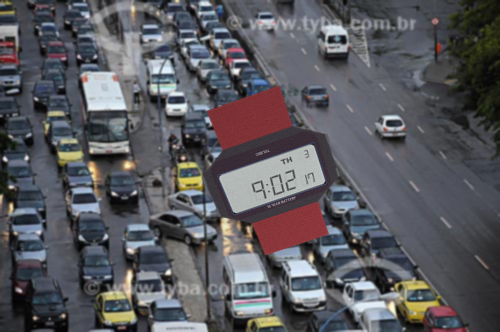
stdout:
h=9 m=2 s=17
